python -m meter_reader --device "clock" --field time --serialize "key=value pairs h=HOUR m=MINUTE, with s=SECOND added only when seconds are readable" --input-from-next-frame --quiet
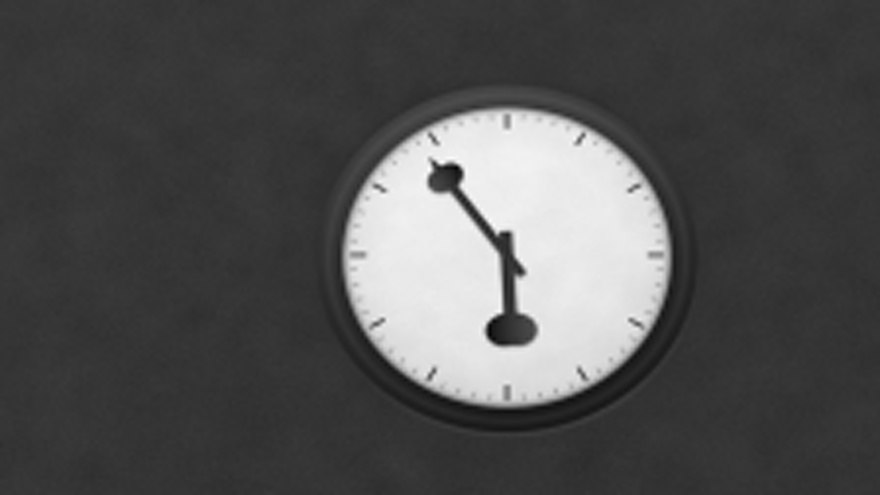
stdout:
h=5 m=54
